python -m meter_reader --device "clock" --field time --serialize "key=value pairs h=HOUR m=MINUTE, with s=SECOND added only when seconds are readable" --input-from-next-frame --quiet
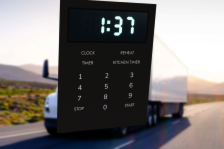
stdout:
h=1 m=37
